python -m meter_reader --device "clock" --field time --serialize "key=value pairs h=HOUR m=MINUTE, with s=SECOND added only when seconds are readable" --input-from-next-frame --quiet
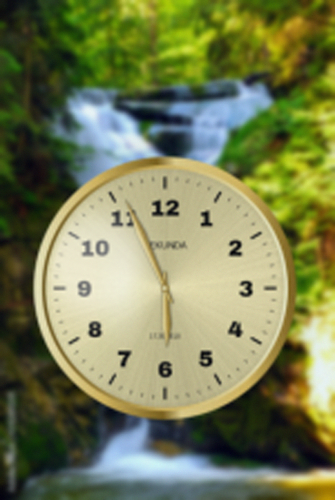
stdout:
h=5 m=56
